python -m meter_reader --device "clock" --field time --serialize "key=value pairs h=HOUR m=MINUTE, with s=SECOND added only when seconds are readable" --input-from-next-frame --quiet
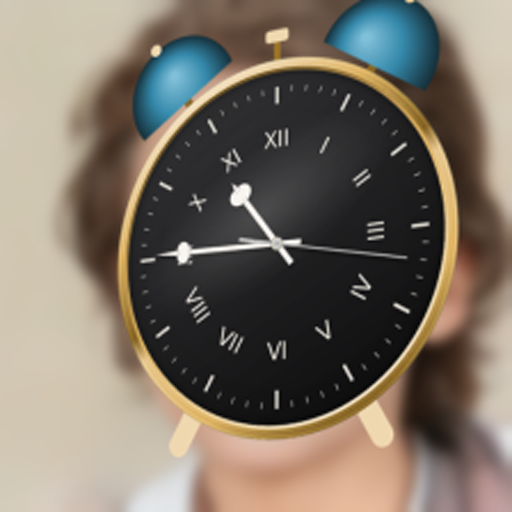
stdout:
h=10 m=45 s=17
